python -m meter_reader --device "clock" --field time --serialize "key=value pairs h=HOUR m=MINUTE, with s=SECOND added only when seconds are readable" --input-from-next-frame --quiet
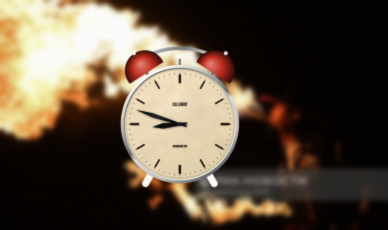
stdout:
h=8 m=48
